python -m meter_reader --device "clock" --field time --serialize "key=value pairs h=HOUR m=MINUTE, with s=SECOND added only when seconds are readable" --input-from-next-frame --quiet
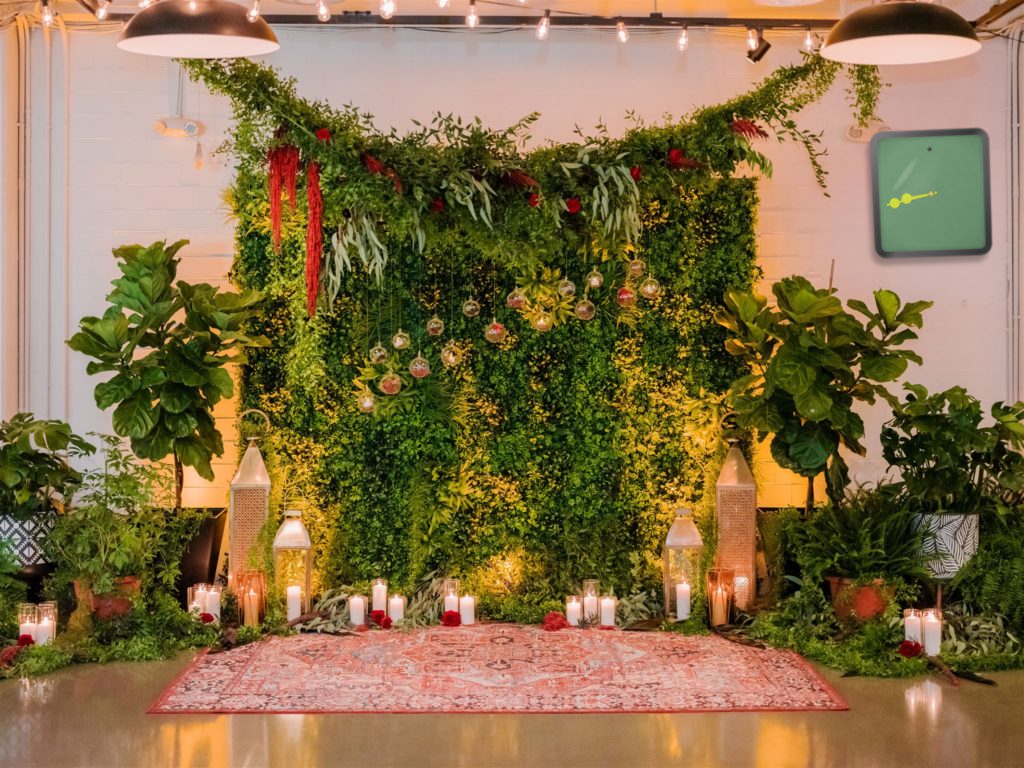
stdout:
h=8 m=43
